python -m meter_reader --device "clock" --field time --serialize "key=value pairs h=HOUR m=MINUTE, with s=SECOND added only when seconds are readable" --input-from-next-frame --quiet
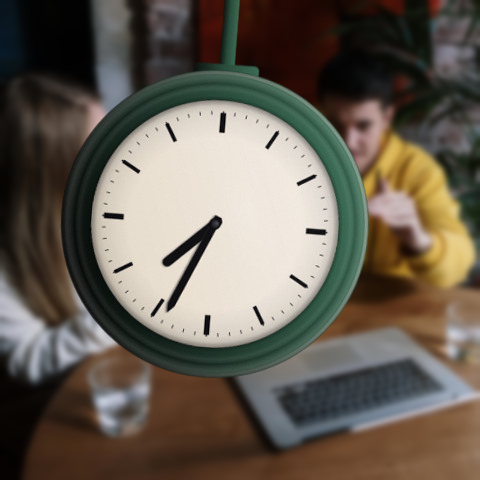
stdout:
h=7 m=34
